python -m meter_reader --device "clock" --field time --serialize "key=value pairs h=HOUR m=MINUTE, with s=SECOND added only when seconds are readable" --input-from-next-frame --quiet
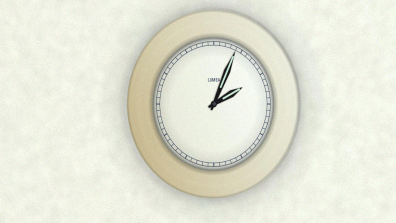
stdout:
h=2 m=4
